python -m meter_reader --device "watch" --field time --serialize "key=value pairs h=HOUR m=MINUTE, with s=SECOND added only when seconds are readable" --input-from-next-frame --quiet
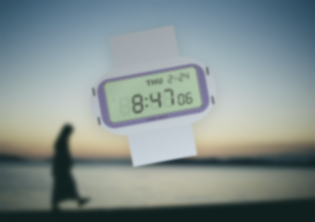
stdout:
h=8 m=47 s=6
